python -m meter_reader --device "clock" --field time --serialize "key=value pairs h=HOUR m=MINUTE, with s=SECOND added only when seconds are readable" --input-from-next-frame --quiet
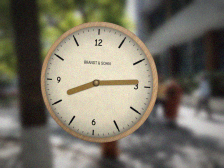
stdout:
h=8 m=14
